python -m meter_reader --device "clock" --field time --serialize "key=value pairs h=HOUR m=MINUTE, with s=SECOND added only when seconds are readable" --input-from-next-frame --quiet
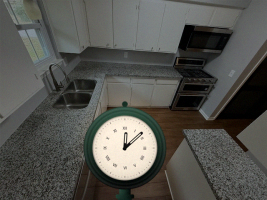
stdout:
h=12 m=8
